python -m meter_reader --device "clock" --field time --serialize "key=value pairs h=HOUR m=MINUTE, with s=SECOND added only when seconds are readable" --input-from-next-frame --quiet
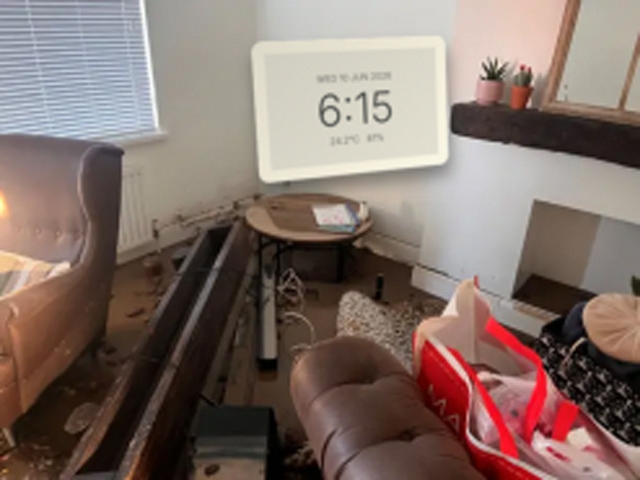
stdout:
h=6 m=15
